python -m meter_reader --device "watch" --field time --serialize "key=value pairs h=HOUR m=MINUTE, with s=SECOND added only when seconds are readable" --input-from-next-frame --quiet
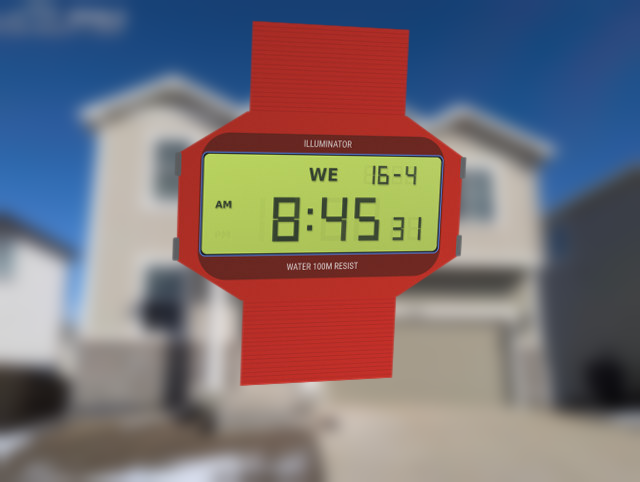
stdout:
h=8 m=45 s=31
